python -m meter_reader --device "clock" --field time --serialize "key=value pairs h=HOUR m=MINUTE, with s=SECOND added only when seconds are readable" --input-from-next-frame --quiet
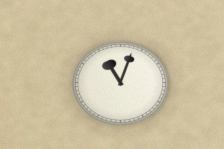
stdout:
h=11 m=3
